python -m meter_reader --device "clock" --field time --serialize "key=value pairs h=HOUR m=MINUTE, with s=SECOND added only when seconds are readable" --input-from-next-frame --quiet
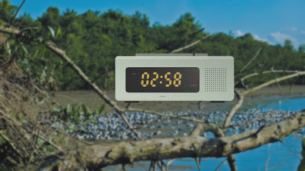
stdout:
h=2 m=58
